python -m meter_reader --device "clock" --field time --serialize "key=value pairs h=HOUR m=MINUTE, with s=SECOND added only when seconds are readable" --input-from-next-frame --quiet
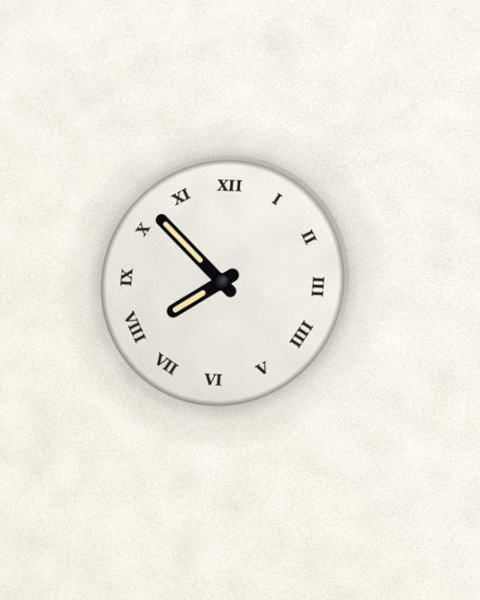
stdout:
h=7 m=52
